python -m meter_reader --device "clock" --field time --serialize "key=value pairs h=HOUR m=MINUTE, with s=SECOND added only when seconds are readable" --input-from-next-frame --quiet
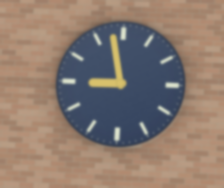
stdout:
h=8 m=58
